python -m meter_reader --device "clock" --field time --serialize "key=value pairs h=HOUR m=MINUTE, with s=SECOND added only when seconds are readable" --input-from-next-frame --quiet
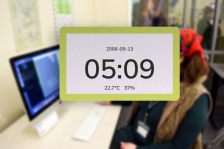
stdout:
h=5 m=9
